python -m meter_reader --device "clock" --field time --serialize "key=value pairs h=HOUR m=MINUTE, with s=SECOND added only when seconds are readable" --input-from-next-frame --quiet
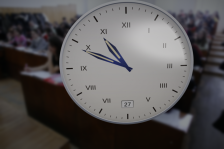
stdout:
h=10 m=49
